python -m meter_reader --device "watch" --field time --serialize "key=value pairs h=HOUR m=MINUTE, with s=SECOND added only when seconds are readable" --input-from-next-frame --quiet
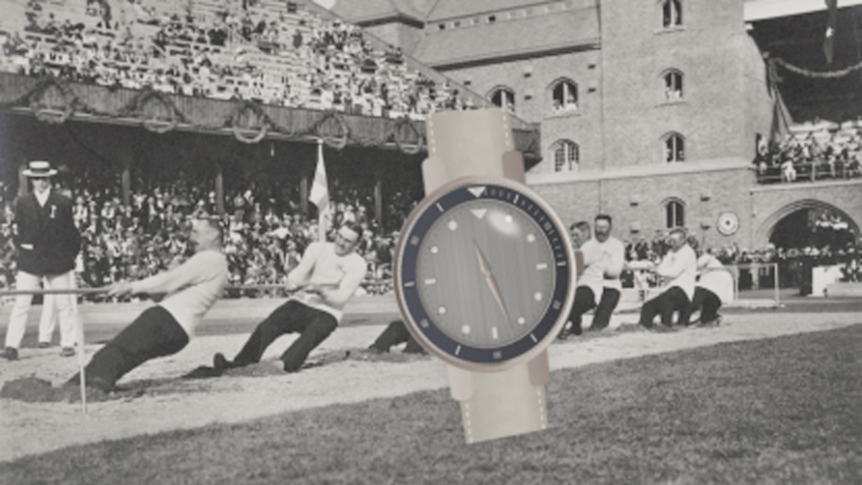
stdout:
h=11 m=27
